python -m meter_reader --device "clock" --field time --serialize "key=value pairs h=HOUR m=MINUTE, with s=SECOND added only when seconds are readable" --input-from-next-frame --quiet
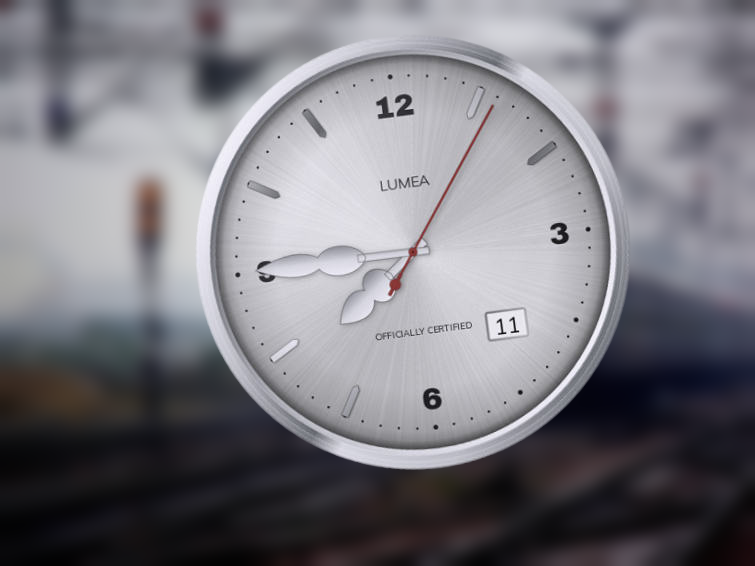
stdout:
h=7 m=45 s=6
